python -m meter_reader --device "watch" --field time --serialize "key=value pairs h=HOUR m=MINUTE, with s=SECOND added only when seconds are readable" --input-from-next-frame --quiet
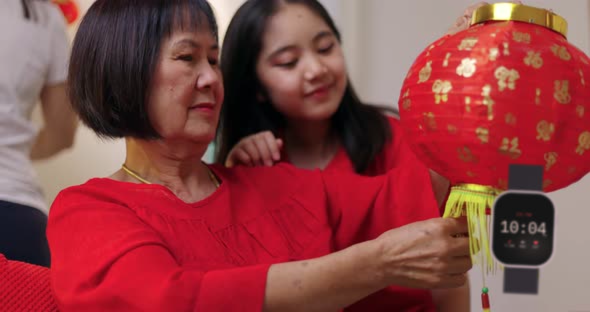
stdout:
h=10 m=4
